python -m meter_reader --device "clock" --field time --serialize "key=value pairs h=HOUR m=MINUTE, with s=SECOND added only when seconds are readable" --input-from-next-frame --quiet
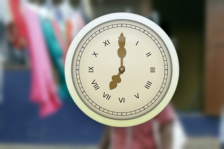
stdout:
h=7 m=0
